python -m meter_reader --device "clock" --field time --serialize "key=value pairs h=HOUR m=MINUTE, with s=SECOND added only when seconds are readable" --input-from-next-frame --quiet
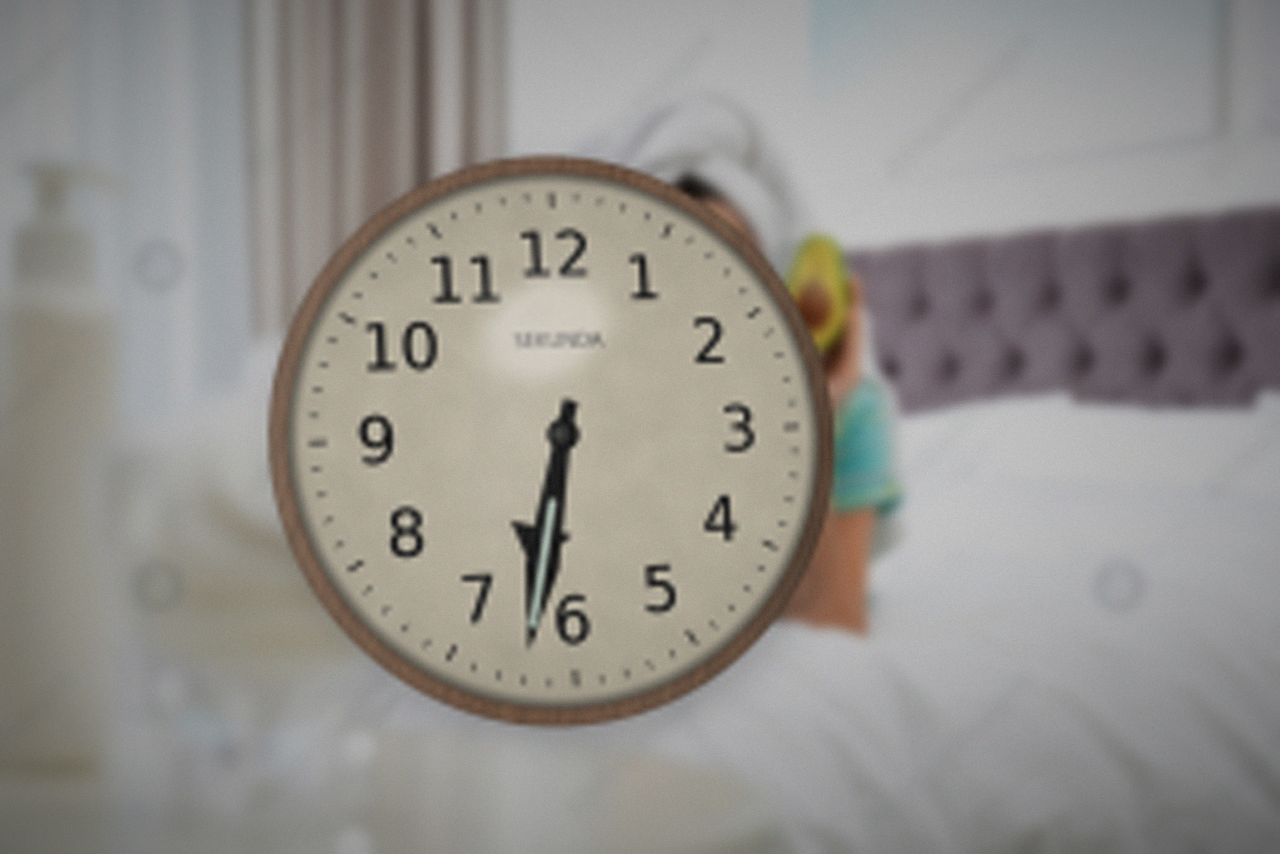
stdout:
h=6 m=32
